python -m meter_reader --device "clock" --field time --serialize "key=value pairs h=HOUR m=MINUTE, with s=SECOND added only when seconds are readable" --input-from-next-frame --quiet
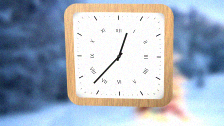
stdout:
h=12 m=37
